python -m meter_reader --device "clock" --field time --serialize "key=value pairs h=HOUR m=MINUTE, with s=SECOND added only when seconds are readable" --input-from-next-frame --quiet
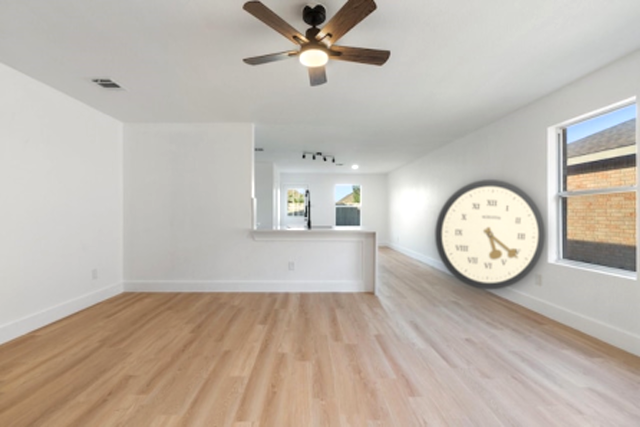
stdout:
h=5 m=21
